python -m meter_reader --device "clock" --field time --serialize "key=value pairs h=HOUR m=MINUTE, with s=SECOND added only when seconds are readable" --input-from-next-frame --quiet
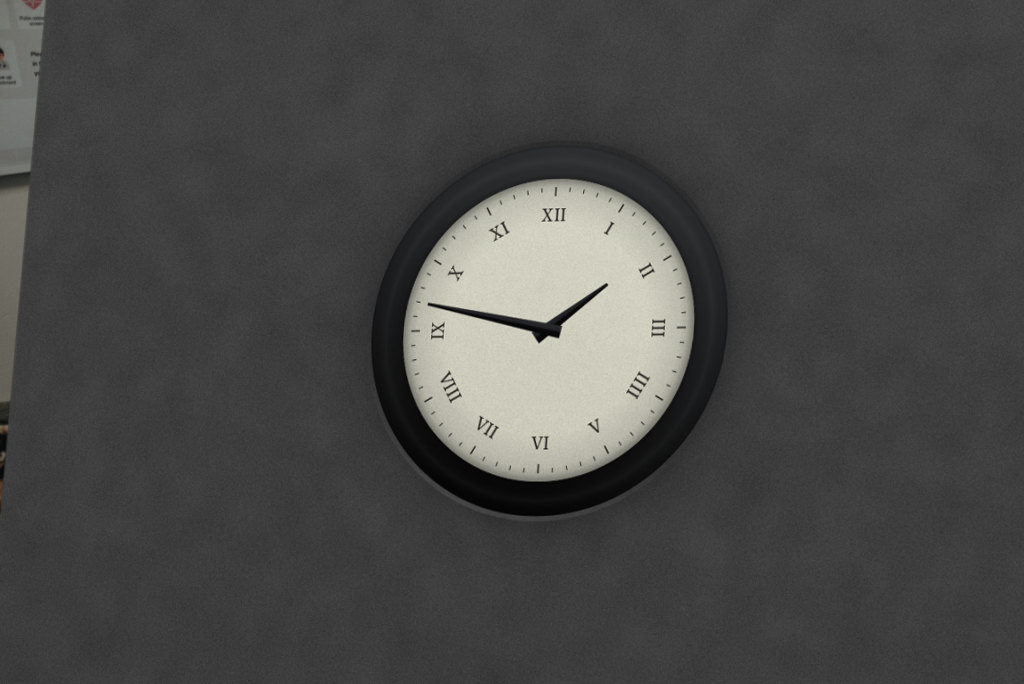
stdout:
h=1 m=47
